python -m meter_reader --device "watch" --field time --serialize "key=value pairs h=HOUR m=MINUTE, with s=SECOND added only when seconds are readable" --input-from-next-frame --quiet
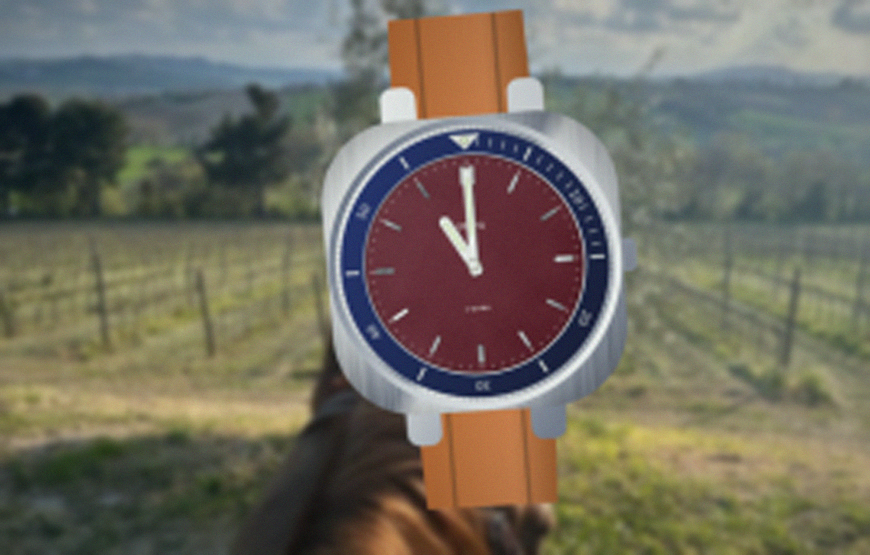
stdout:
h=11 m=0
